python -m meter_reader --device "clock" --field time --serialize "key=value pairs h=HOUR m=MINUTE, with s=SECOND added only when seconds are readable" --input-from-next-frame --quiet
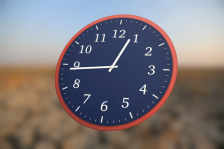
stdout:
h=12 m=44
